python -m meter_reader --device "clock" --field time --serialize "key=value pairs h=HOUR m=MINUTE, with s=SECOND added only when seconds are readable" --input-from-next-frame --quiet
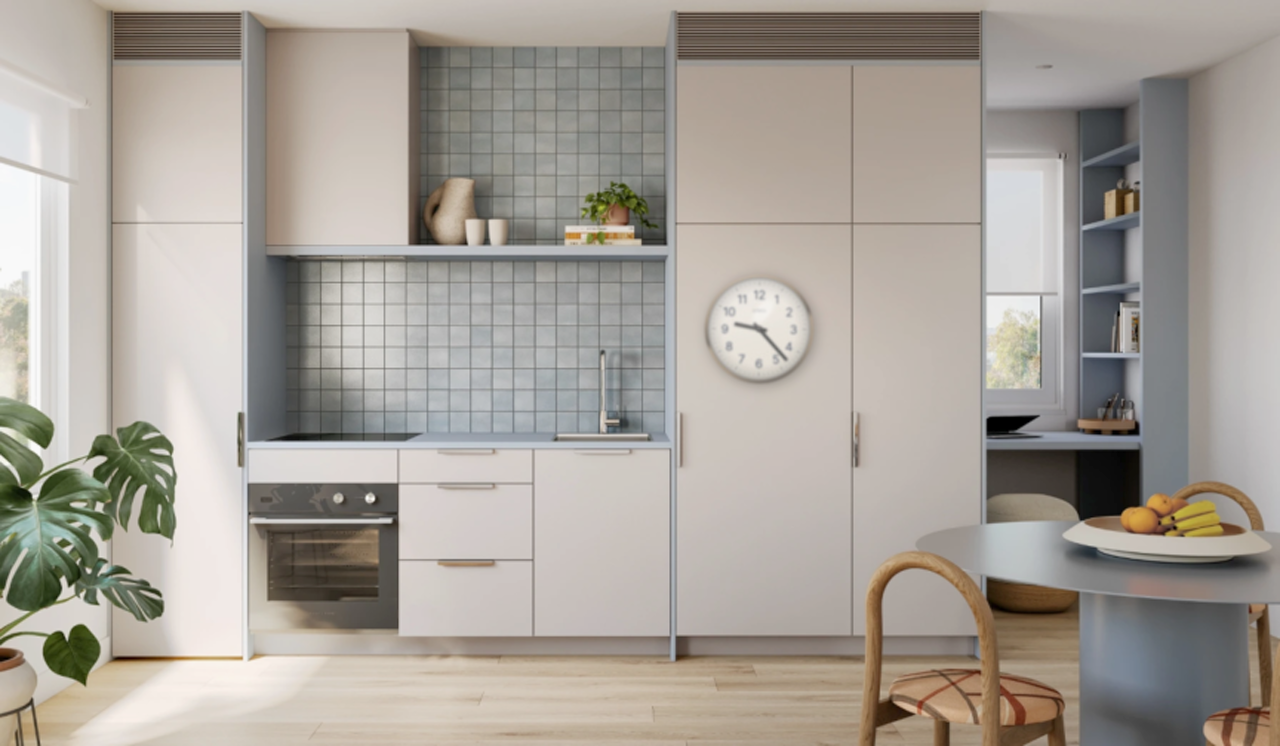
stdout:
h=9 m=23
